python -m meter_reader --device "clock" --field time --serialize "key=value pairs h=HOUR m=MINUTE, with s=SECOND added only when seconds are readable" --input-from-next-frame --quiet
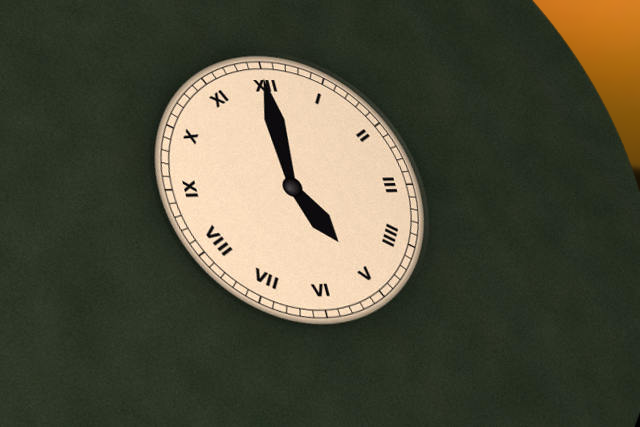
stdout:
h=5 m=0
